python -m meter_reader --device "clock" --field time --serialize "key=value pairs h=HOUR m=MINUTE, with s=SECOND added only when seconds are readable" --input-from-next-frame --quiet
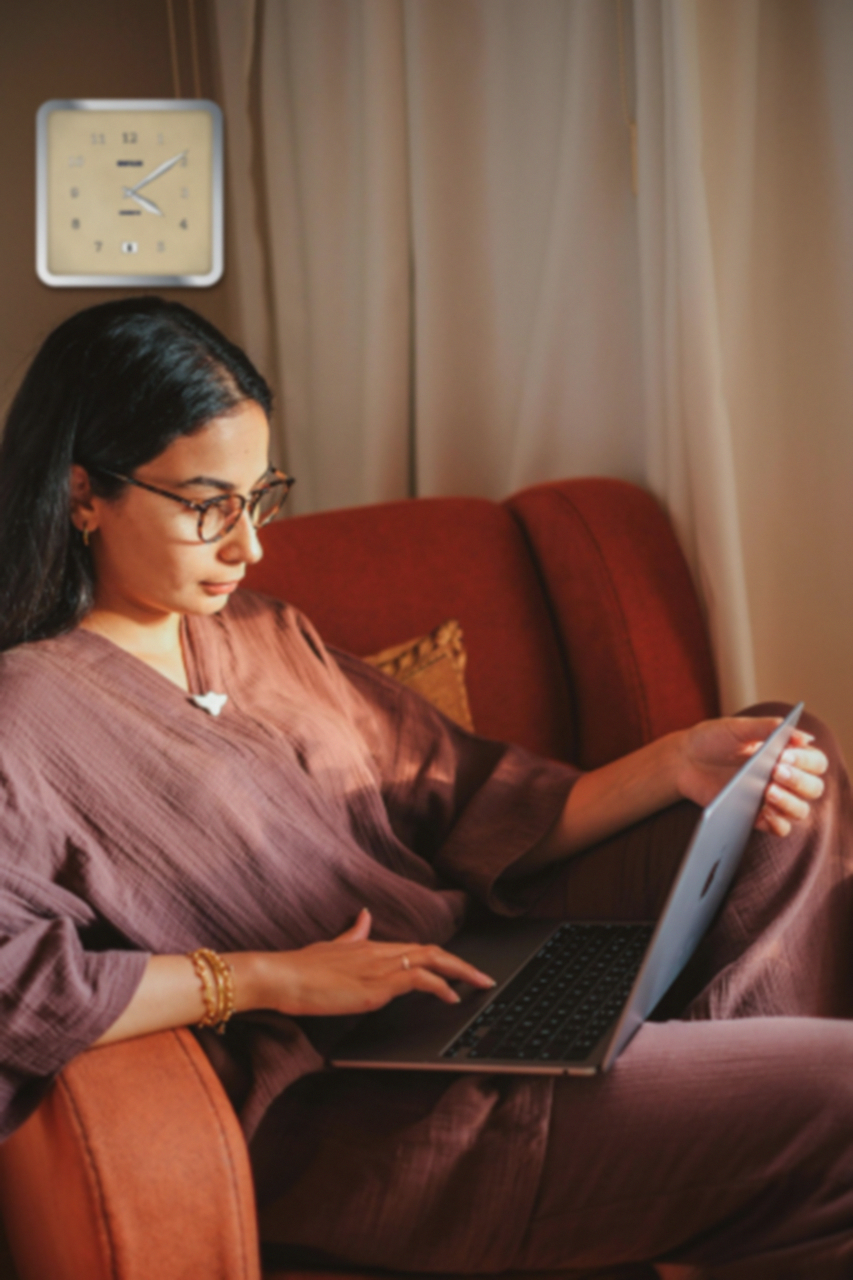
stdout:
h=4 m=9
